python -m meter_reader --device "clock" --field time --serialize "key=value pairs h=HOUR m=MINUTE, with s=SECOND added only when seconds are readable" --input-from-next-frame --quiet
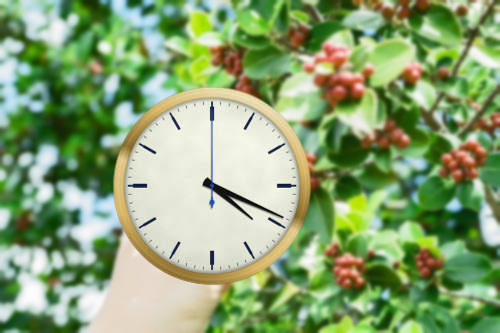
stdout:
h=4 m=19 s=0
